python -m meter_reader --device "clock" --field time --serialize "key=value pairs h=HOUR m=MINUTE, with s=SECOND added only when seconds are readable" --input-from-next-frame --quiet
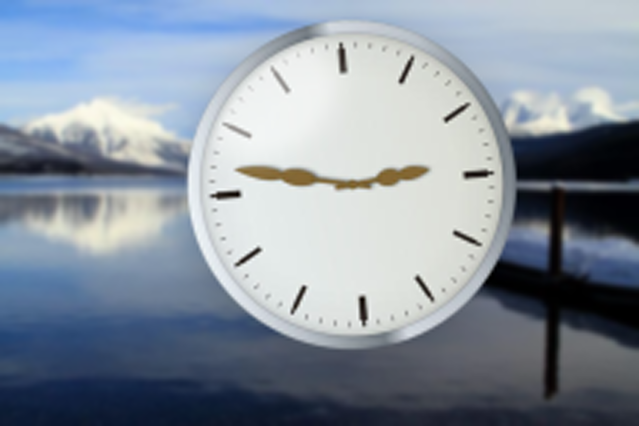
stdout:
h=2 m=47
